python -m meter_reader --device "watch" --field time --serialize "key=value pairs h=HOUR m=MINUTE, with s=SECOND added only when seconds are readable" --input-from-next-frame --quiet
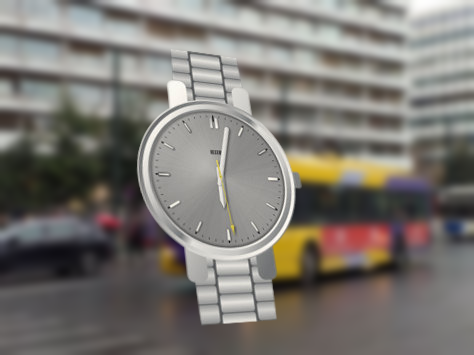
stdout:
h=6 m=2 s=29
